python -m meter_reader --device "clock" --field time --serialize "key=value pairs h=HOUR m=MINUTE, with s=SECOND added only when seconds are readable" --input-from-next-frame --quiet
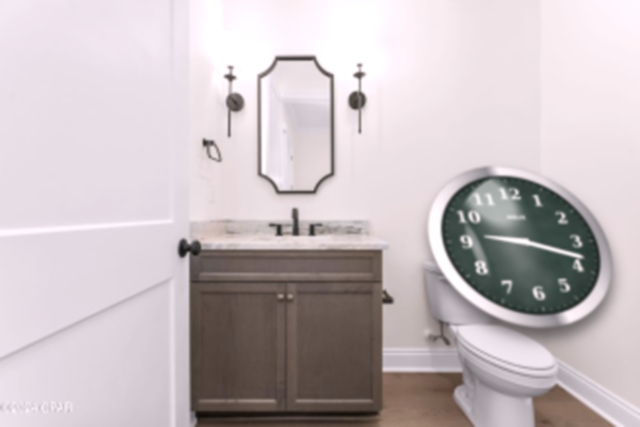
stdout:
h=9 m=18
